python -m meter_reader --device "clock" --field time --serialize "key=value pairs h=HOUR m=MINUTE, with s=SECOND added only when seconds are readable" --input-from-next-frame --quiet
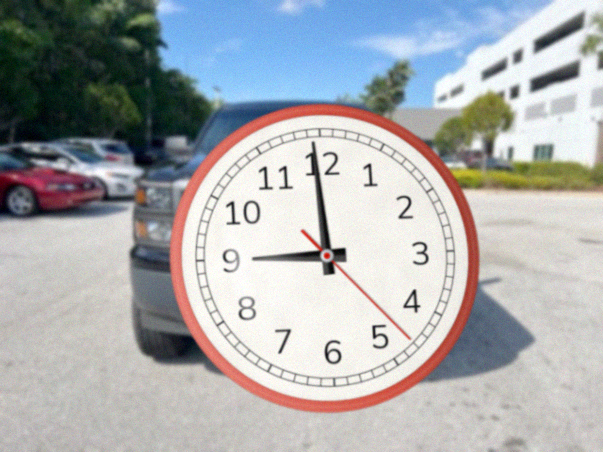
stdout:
h=8 m=59 s=23
